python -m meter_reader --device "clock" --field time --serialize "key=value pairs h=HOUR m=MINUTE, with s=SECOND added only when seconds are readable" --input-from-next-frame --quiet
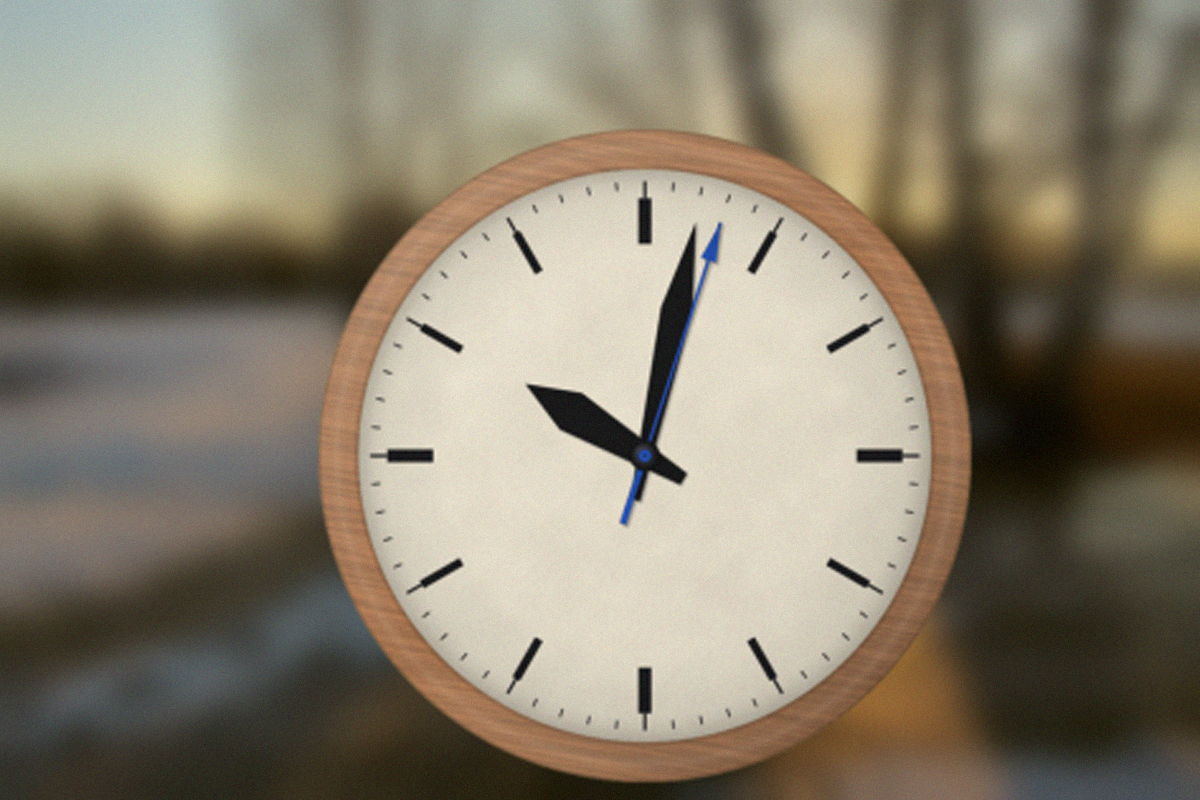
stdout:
h=10 m=2 s=3
